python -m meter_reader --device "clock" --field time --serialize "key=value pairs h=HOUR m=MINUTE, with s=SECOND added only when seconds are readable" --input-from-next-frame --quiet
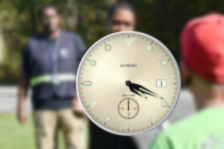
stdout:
h=4 m=19
